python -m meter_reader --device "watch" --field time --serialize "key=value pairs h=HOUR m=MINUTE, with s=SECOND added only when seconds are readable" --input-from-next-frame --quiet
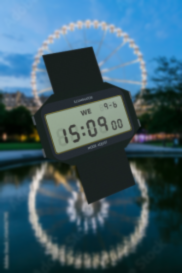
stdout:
h=15 m=9 s=0
